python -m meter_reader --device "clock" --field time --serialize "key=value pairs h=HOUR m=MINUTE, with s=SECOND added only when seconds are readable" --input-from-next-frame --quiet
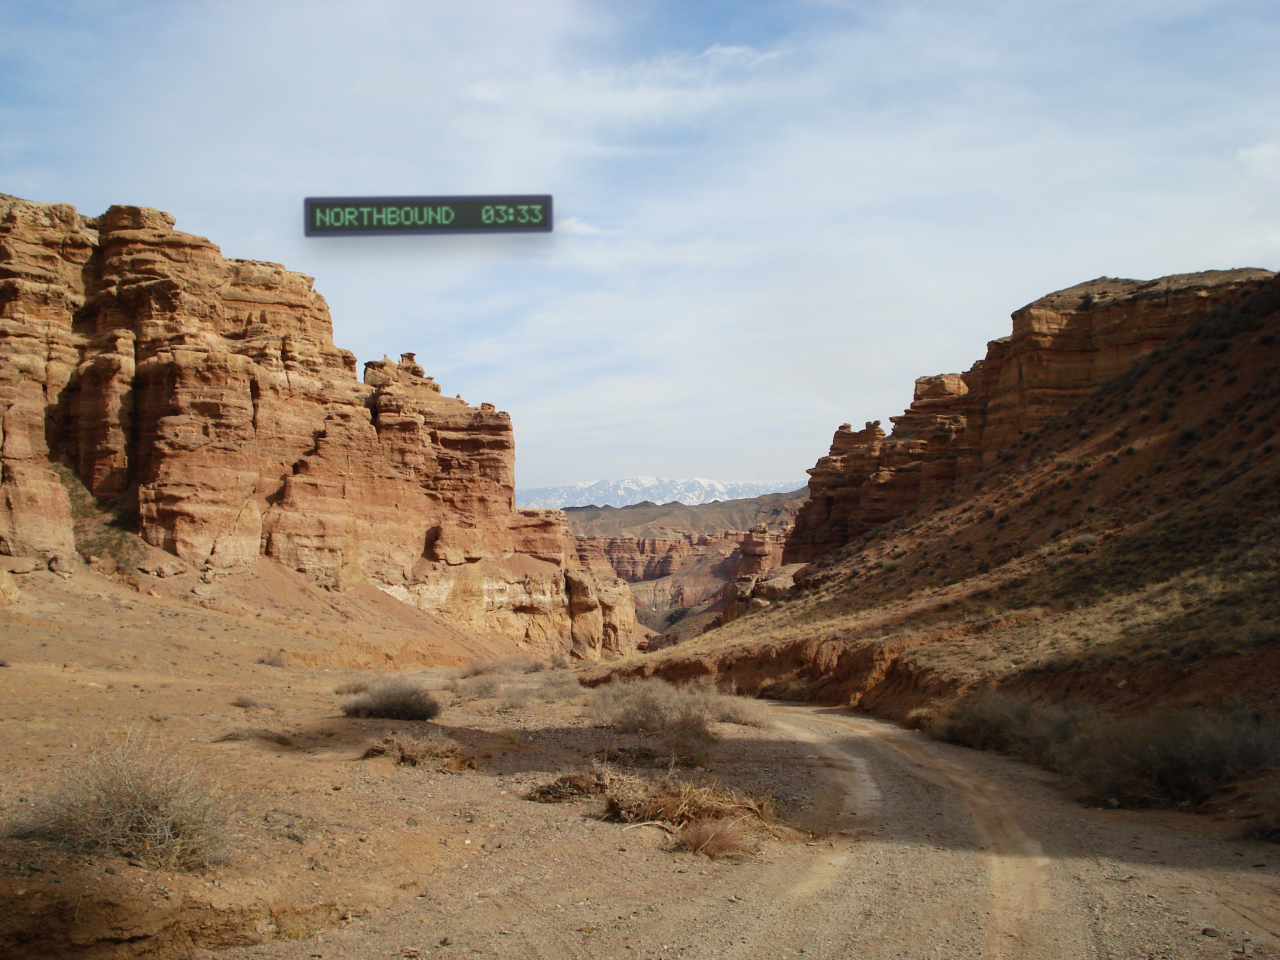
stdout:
h=3 m=33
